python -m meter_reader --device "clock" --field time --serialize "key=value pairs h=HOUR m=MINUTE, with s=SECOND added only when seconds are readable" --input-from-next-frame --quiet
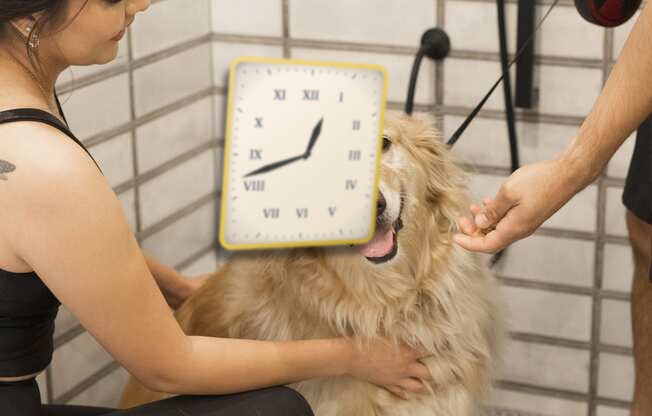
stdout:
h=12 m=42
